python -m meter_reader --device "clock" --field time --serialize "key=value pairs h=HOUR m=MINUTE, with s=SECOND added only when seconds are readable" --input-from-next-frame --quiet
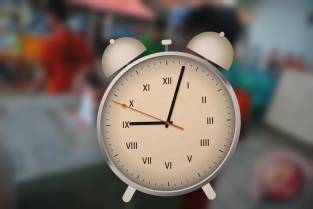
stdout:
h=9 m=2 s=49
